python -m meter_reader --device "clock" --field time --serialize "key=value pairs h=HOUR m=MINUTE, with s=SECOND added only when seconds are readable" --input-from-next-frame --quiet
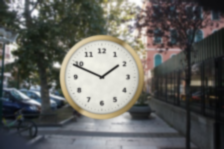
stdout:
h=1 m=49
